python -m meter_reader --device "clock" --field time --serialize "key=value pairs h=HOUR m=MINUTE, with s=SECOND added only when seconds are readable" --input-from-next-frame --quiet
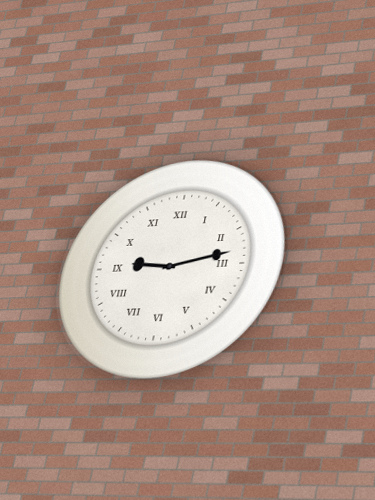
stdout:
h=9 m=13
